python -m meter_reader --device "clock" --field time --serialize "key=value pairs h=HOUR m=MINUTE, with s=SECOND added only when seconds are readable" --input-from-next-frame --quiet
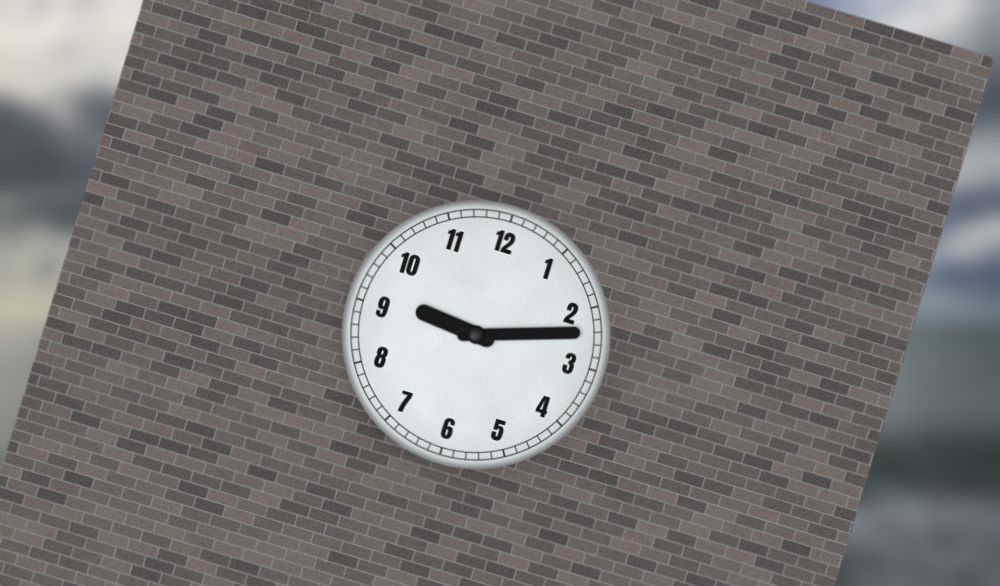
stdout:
h=9 m=12
